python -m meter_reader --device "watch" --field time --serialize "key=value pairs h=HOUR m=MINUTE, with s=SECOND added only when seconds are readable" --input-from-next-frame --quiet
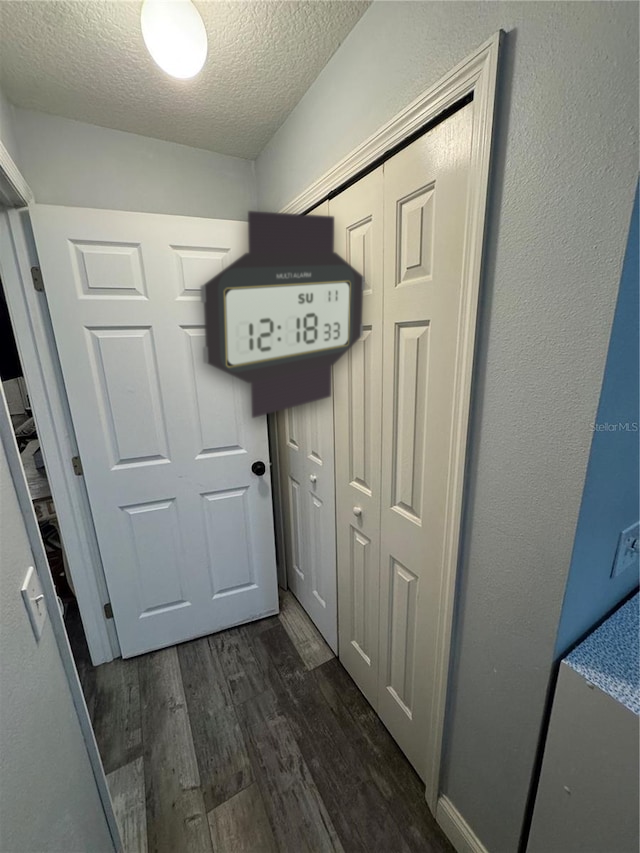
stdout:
h=12 m=18 s=33
